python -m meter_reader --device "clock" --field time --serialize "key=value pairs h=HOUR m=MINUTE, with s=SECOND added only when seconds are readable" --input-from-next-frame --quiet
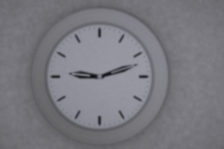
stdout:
h=9 m=12
